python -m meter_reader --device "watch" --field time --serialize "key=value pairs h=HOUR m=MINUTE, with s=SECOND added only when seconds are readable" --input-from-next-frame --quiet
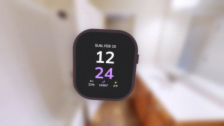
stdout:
h=12 m=24
